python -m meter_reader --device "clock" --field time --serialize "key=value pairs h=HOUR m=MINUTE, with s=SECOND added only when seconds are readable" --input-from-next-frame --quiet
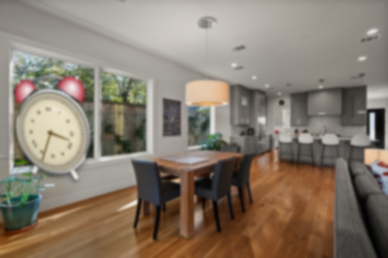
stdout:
h=3 m=34
